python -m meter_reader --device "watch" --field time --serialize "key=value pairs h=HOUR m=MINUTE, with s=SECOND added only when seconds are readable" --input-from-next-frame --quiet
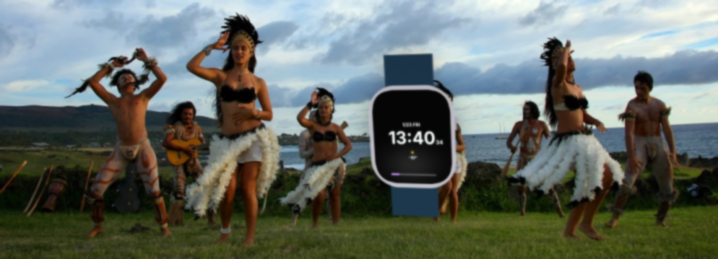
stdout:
h=13 m=40
